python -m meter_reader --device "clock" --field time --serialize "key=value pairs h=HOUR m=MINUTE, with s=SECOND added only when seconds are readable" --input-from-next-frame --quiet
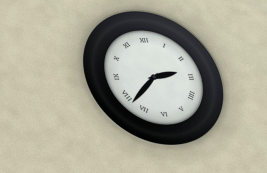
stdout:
h=2 m=38
